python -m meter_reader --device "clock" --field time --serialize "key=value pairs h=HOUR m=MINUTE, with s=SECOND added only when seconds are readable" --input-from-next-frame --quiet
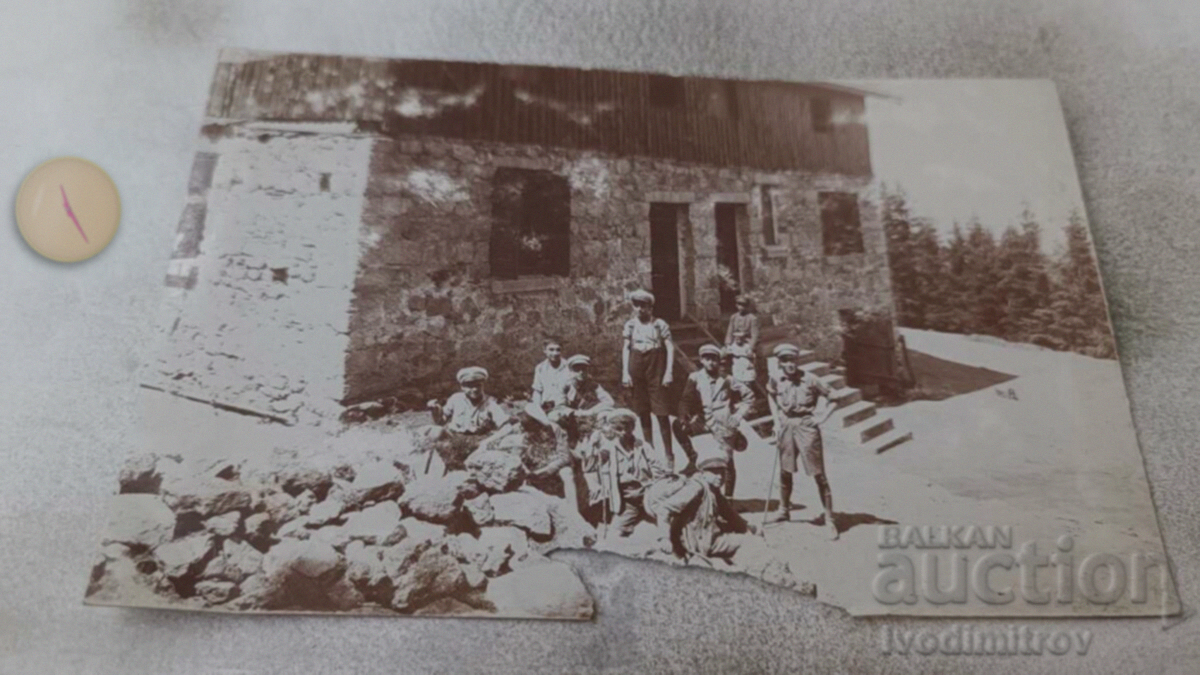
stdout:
h=11 m=25
